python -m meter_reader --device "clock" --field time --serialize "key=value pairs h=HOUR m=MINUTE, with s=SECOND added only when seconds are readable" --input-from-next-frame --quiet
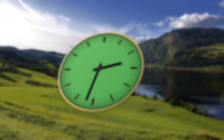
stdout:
h=2 m=32
